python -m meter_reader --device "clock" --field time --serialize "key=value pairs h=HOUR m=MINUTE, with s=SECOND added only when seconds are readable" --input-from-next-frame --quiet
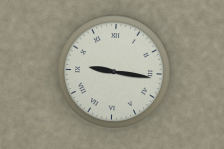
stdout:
h=9 m=16
